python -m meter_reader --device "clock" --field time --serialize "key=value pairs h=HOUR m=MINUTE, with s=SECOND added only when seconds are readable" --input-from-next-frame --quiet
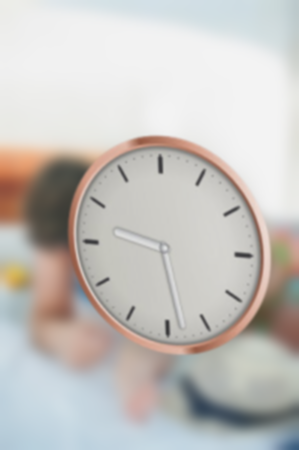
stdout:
h=9 m=28
